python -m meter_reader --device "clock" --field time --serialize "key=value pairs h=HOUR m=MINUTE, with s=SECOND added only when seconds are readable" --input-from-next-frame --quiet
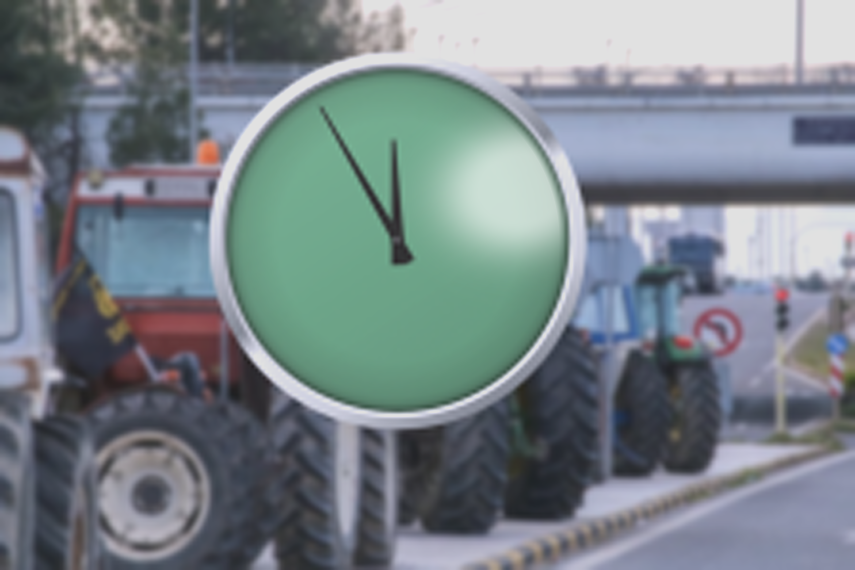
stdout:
h=11 m=55
